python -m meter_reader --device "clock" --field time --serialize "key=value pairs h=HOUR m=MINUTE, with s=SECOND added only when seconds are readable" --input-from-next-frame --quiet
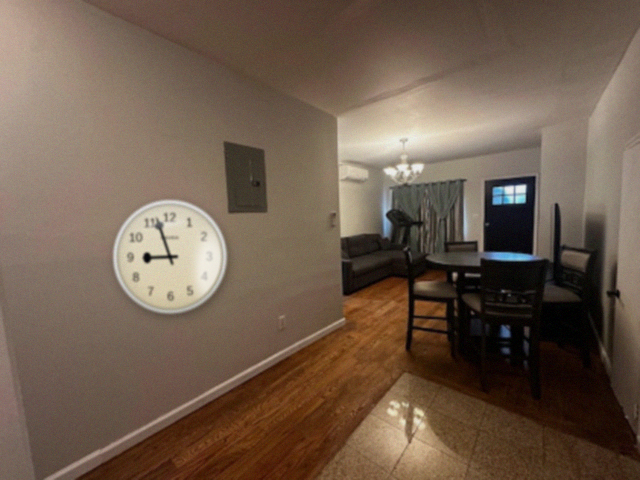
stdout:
h=8 m=57
